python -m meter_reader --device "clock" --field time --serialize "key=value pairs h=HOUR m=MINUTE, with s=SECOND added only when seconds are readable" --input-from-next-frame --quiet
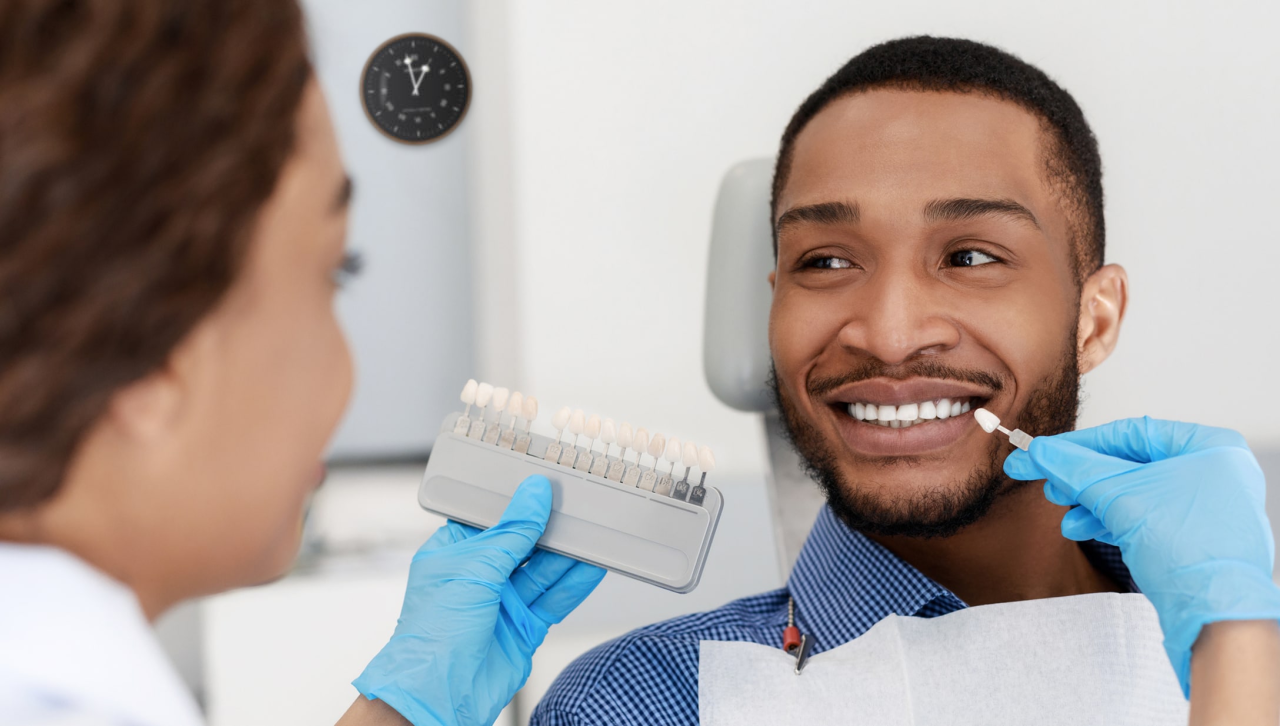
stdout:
h=12 m=58
